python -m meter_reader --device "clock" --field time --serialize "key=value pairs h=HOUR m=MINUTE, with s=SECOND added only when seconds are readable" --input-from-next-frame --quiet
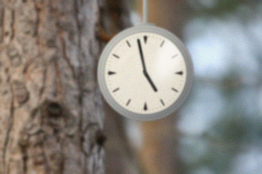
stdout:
h=4 m=58
